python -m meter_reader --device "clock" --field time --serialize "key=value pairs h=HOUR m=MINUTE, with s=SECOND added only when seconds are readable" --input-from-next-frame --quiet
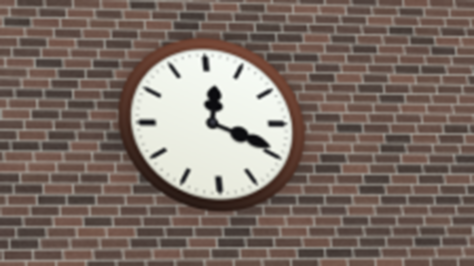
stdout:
h=12 m=19
